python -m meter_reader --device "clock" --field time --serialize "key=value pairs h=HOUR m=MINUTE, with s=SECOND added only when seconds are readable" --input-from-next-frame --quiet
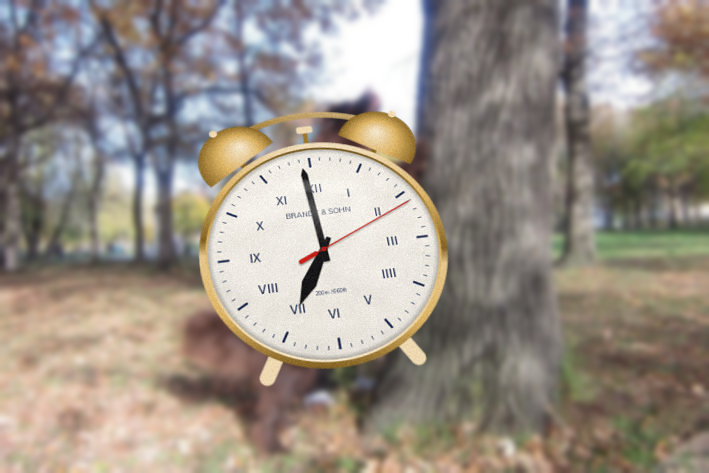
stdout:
h=6 m=59 s=11
